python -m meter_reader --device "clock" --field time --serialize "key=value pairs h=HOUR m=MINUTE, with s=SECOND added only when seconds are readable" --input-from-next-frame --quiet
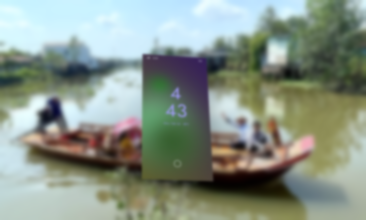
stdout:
h=4 m=43
